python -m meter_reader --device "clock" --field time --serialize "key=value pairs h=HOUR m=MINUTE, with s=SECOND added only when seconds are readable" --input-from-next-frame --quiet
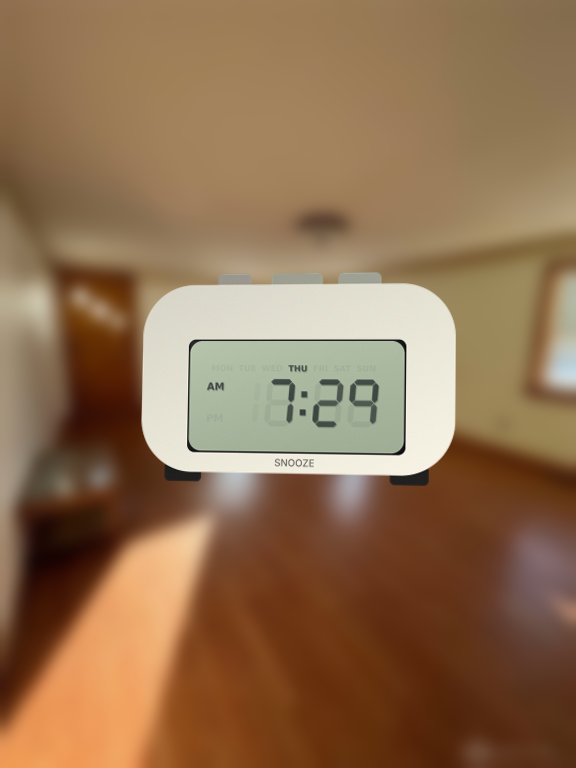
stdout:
h=7 m=29
